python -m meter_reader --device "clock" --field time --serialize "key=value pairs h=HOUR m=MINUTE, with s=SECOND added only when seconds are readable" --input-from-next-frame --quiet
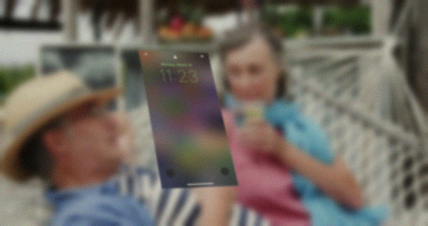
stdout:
h=11 m=23
